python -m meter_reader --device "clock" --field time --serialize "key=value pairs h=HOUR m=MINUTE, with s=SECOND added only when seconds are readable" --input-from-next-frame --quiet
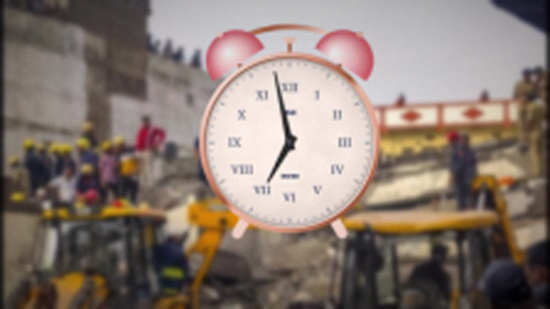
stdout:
h=6 m=58
